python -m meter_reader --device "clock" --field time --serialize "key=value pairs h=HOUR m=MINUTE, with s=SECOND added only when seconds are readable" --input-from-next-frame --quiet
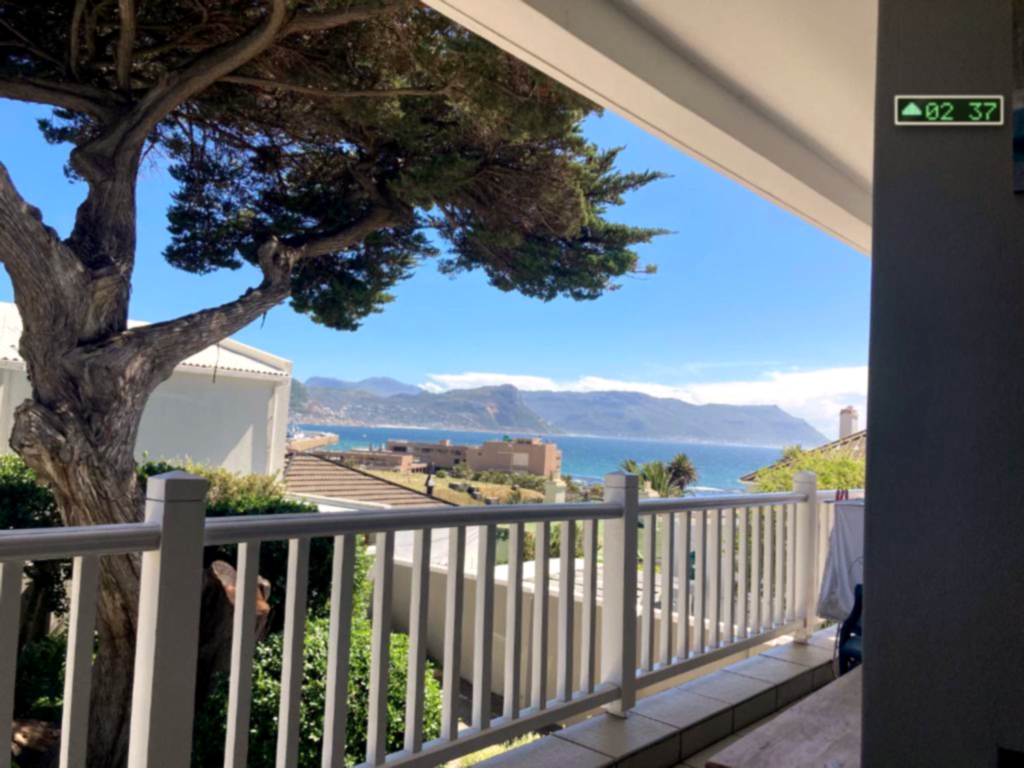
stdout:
h=2 m=37
